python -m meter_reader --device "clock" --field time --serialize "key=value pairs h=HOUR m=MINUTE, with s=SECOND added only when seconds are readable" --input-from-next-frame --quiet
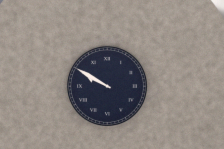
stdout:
h=9 m=50
